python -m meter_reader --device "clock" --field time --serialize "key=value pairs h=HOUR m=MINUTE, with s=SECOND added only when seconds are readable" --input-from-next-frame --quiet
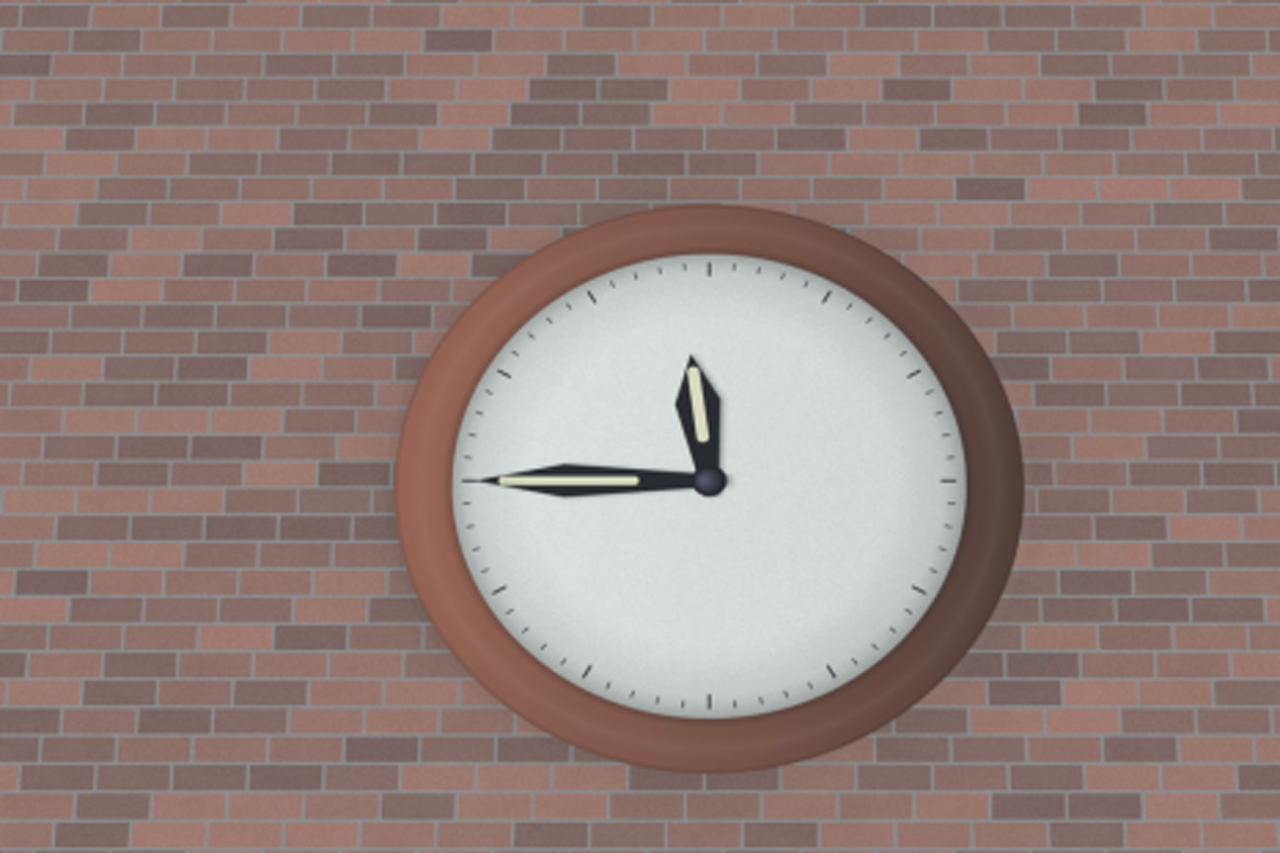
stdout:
h=11 m=45
